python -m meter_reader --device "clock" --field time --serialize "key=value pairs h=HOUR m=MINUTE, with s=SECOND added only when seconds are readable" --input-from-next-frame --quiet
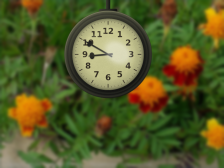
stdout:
h=8 m=50
